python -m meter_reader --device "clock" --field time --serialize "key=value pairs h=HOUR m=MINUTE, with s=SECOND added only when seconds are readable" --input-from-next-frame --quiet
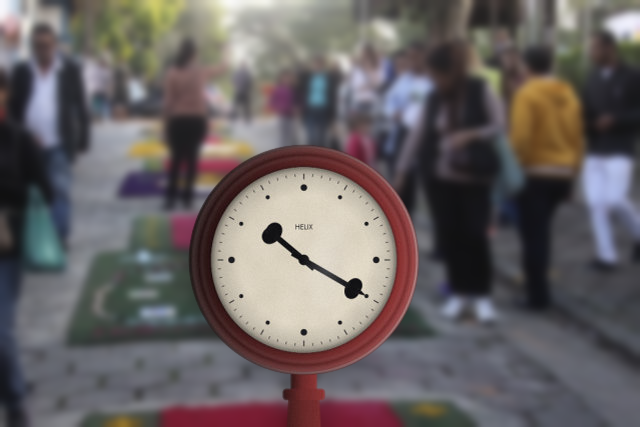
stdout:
h=10 m=20
